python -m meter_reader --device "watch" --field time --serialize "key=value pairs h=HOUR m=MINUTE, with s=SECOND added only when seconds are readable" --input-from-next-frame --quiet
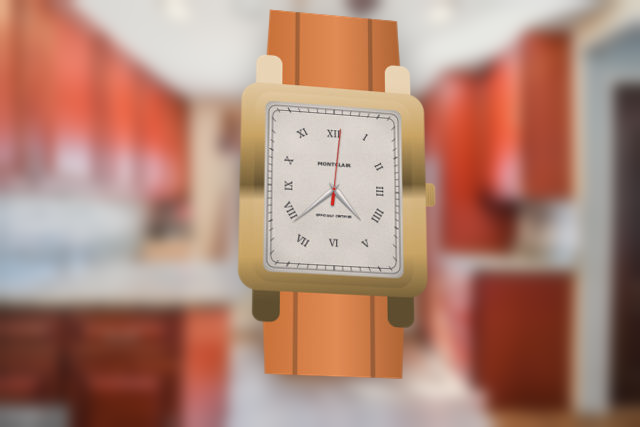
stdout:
h=4 m=38 s=1
